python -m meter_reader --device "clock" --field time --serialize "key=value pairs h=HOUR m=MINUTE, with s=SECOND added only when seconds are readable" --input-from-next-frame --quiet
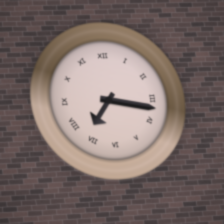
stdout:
h=7 m=17
